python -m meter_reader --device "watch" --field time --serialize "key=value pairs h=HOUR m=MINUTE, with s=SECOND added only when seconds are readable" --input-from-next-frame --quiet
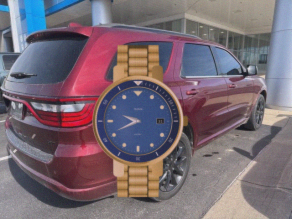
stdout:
h=9 m=41
